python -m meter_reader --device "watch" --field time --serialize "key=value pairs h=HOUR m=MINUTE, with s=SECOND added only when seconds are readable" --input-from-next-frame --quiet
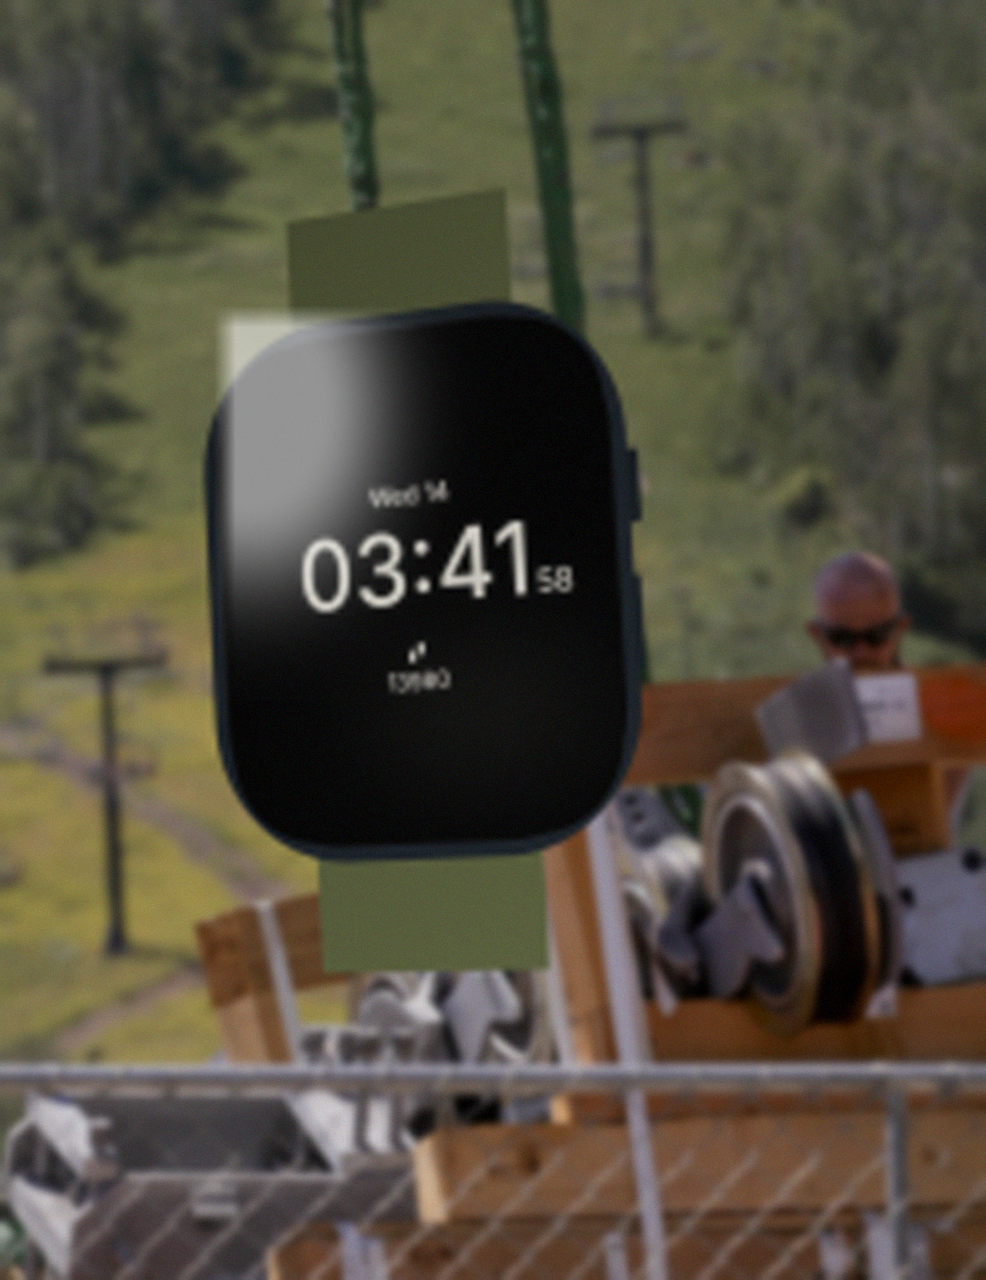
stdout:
h=3 m=41
